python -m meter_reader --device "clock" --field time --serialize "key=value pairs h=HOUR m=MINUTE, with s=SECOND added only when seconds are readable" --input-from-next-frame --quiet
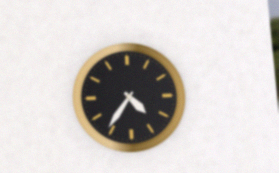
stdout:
h=4 m=36
